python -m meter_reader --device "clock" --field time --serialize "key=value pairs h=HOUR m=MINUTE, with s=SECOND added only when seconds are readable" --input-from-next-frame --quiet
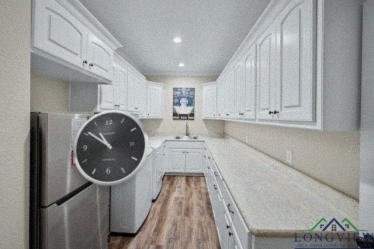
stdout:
h=10 m=51
